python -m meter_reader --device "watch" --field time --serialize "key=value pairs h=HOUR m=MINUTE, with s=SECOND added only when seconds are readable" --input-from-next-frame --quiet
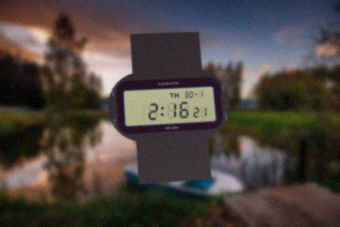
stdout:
h=2 m=16 s=21
